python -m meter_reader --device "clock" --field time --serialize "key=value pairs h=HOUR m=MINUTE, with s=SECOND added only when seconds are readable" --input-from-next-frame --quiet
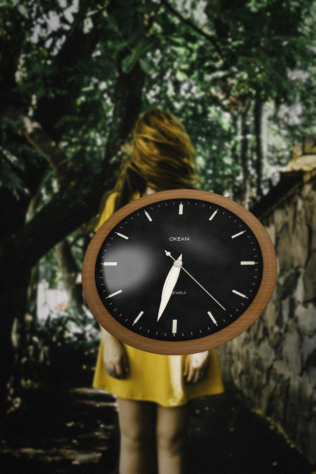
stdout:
h=6 m=32 s=23
